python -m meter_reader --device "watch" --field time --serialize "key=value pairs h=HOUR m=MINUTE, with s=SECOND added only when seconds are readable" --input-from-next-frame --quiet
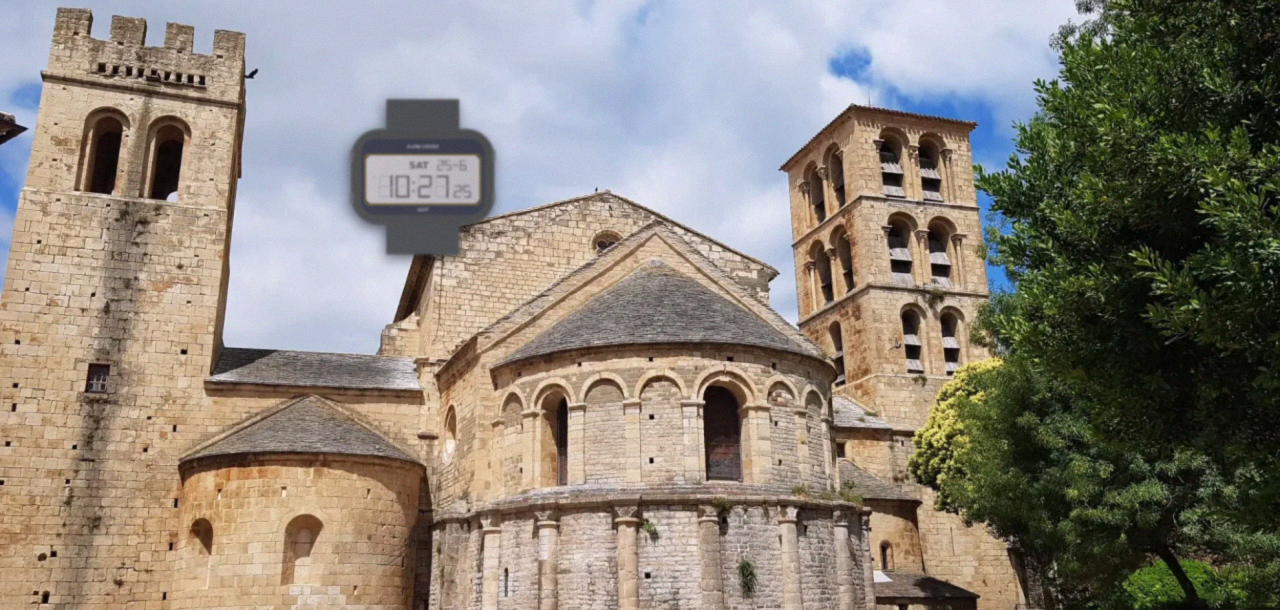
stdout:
h=10 m=27 s=25
